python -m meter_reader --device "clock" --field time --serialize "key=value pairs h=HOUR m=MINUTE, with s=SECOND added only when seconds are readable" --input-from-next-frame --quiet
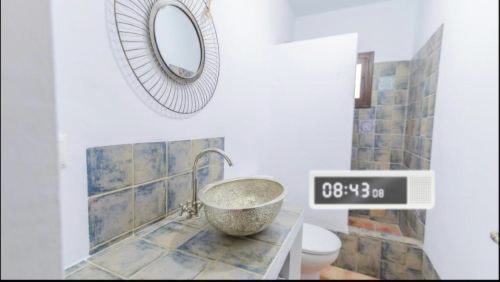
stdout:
h=8 m=43
